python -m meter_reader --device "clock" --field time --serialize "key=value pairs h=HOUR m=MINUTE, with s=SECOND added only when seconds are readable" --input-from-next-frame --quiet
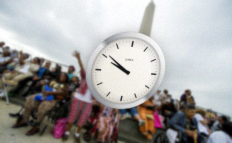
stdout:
h=9 m=51
